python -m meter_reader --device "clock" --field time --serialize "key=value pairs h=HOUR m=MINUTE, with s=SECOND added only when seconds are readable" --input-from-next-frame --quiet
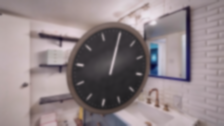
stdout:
h=12 m=0
